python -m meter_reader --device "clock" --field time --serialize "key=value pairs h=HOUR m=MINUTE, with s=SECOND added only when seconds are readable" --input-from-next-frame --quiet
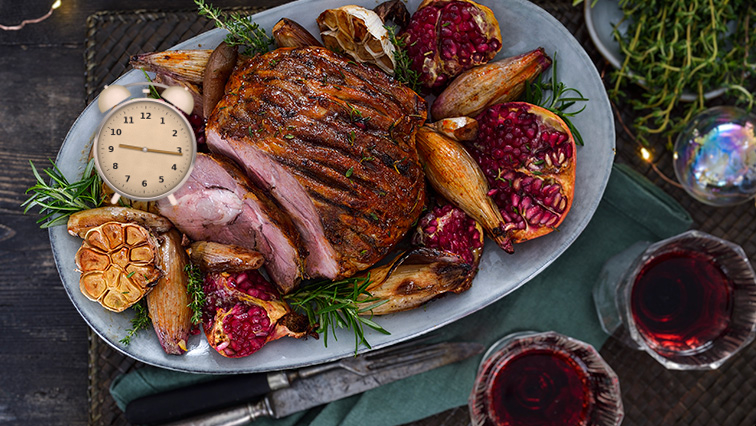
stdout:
h=9 m=16
